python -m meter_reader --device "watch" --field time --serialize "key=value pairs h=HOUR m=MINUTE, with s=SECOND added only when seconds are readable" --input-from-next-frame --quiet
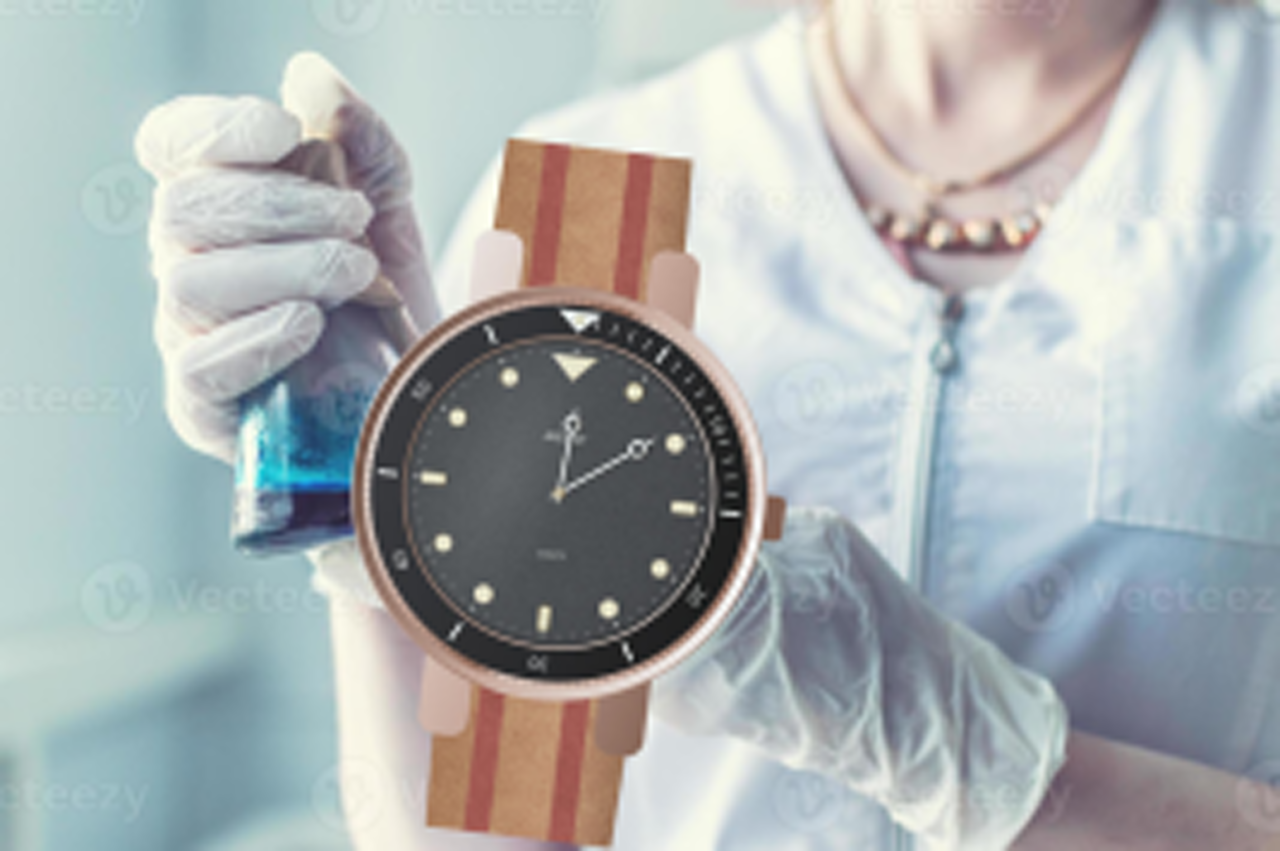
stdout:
h=12 m=9
